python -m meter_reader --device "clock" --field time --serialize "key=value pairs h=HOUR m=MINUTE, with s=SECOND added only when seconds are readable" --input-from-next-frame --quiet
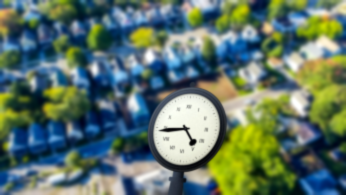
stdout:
h=4 m=44
